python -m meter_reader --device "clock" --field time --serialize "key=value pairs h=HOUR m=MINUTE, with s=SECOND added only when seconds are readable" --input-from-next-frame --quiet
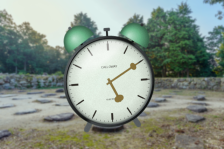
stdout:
h=5 m=10
